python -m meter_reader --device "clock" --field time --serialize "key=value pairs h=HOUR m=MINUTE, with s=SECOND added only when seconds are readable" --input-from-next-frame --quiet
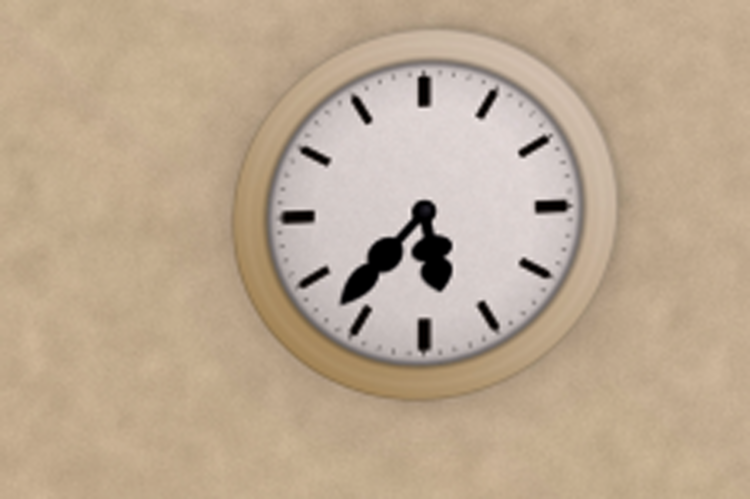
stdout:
h=5 m=37
